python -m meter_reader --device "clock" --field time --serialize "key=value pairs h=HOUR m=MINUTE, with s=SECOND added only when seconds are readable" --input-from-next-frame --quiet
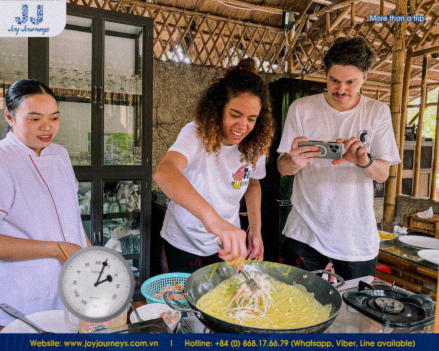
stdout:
h=2 m=3
